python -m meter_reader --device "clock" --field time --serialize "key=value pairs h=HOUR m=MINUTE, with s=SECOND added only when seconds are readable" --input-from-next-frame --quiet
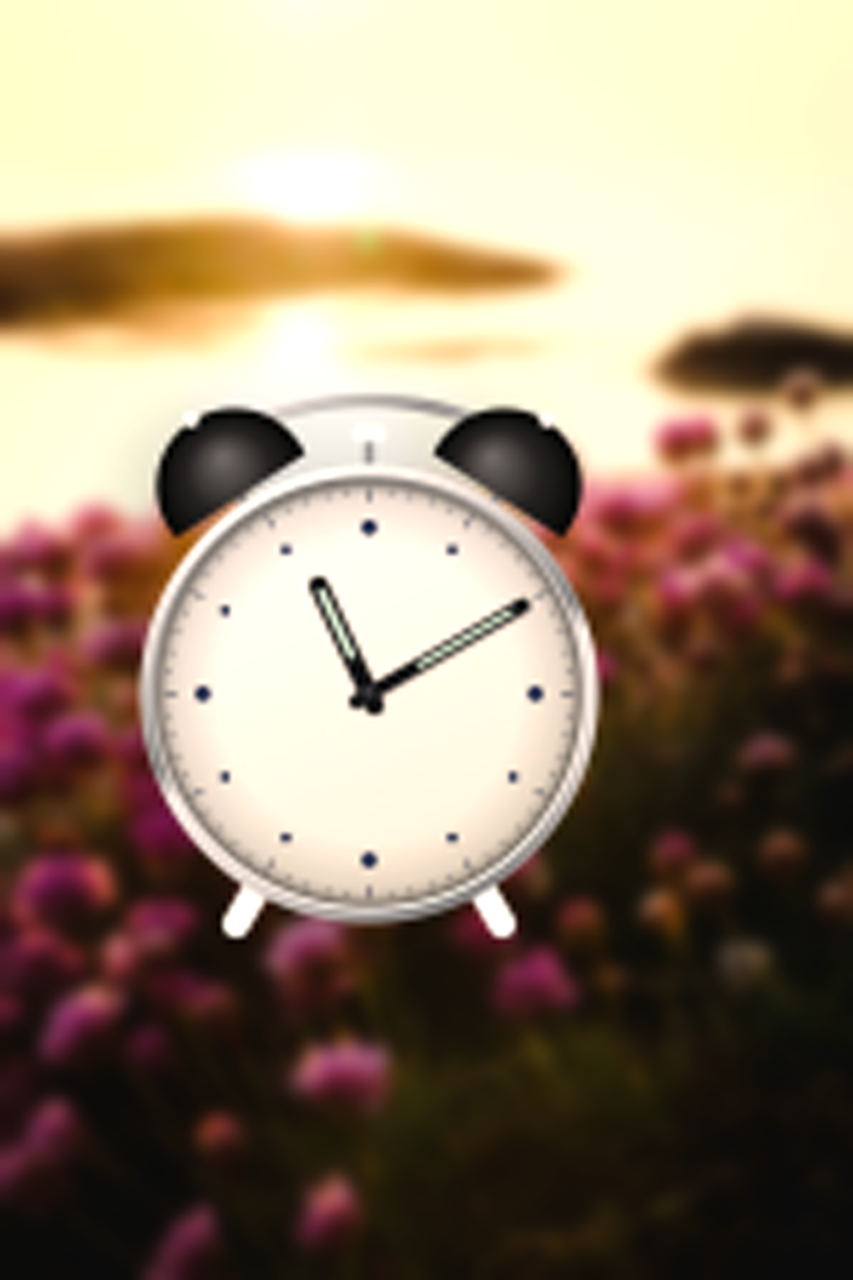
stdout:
h=11 m=10
